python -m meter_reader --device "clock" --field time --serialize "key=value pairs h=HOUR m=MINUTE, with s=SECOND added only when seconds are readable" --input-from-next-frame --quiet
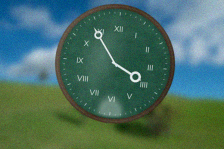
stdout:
h=3 m=54
